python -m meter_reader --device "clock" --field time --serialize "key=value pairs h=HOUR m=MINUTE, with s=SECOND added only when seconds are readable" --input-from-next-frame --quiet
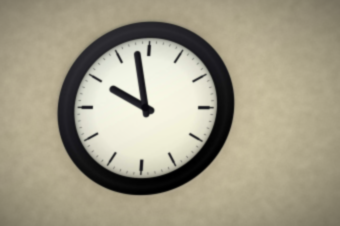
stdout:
h=9 m=58
